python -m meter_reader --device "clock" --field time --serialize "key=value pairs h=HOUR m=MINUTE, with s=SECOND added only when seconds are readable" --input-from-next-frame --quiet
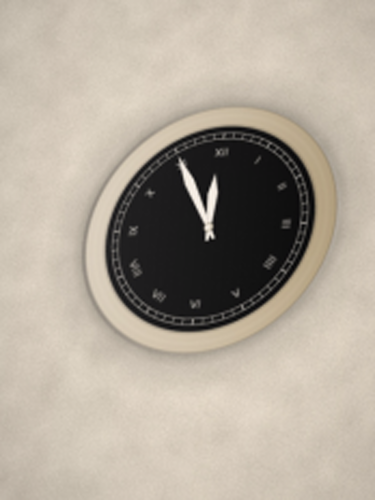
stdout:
h=11 m=55
